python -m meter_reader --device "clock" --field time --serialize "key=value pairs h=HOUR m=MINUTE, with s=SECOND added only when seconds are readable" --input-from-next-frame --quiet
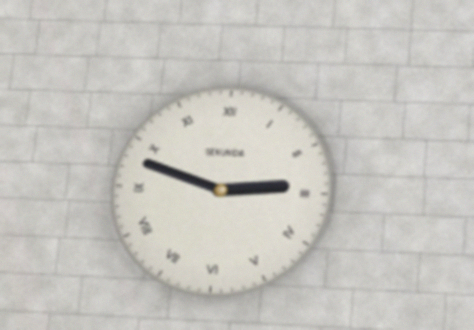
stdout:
h=2 m=48
